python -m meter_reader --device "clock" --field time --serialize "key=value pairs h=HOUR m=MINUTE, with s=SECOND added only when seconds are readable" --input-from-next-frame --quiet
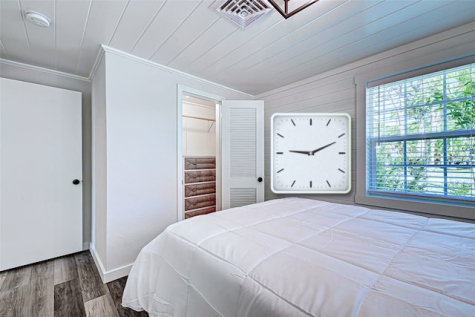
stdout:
h=9 m=11
